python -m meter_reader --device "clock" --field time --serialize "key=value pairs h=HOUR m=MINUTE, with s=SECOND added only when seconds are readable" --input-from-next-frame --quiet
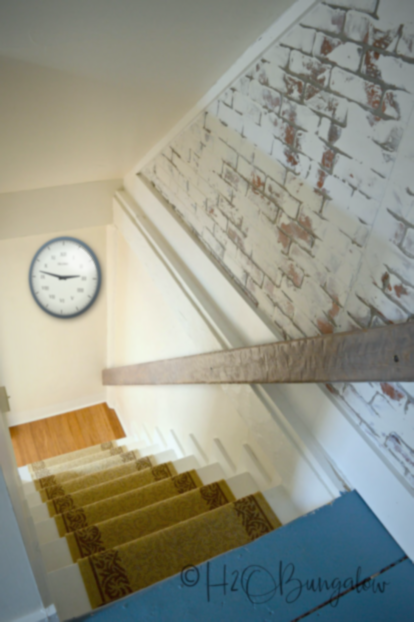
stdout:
h=2 m=47
